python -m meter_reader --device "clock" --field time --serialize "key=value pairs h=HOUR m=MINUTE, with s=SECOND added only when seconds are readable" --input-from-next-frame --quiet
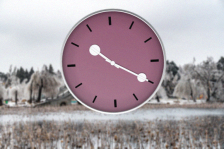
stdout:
h=10 m=20
